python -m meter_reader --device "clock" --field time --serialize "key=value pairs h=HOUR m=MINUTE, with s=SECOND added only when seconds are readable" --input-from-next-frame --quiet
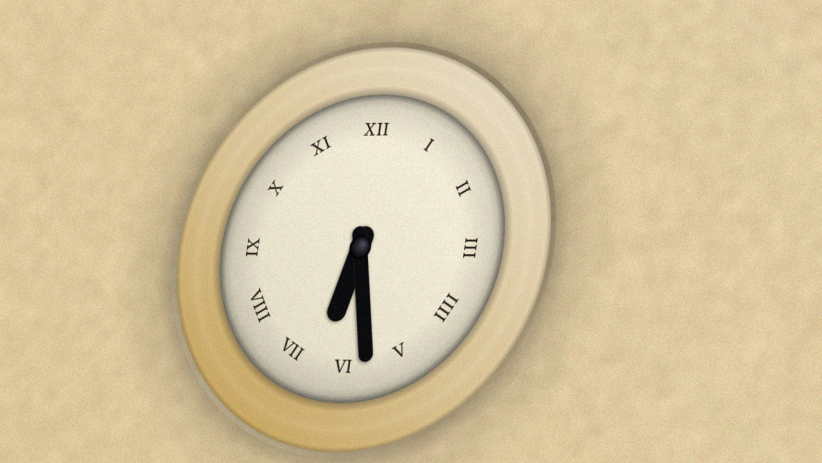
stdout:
h=6 m=28
